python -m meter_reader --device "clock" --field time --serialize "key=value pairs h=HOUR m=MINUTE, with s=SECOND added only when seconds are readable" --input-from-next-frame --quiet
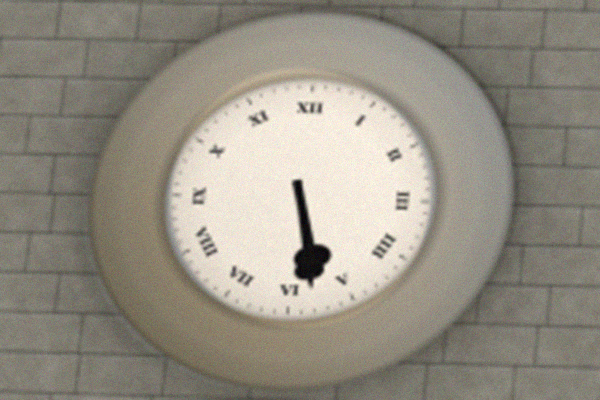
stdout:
h=5 m=28
